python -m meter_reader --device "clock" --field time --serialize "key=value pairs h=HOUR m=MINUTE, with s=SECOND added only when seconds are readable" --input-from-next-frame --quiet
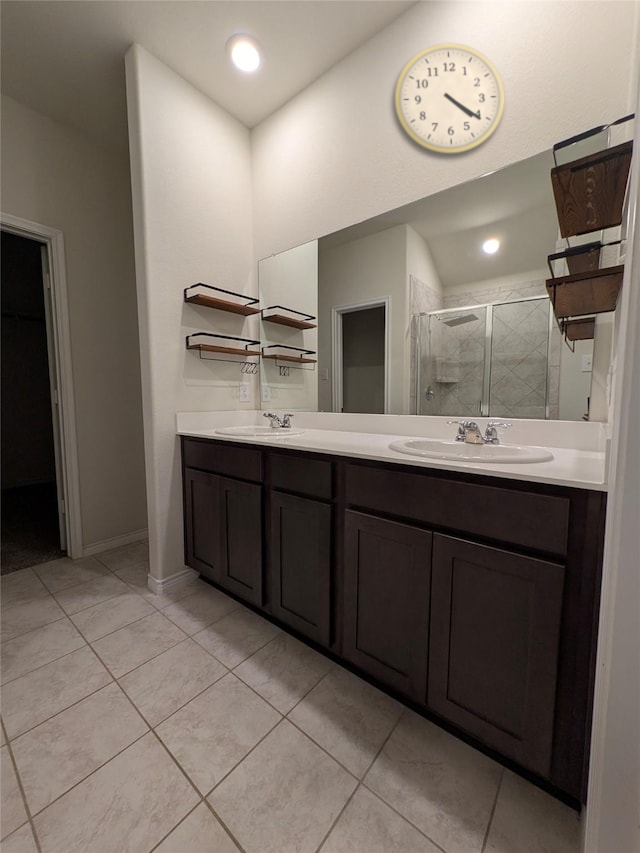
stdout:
h=4 m=21
